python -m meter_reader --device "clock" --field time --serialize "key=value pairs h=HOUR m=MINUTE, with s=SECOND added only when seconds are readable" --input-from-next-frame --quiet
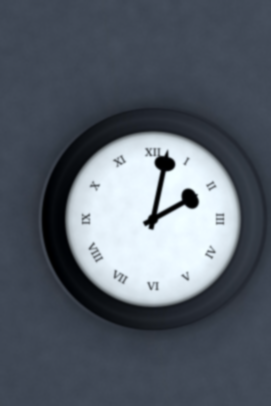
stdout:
h=2 m=2
